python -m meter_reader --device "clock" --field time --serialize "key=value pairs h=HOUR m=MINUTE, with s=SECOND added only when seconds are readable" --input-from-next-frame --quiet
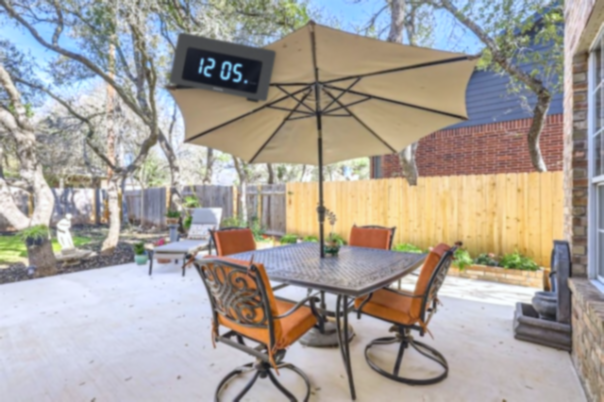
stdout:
h=12 m=5
